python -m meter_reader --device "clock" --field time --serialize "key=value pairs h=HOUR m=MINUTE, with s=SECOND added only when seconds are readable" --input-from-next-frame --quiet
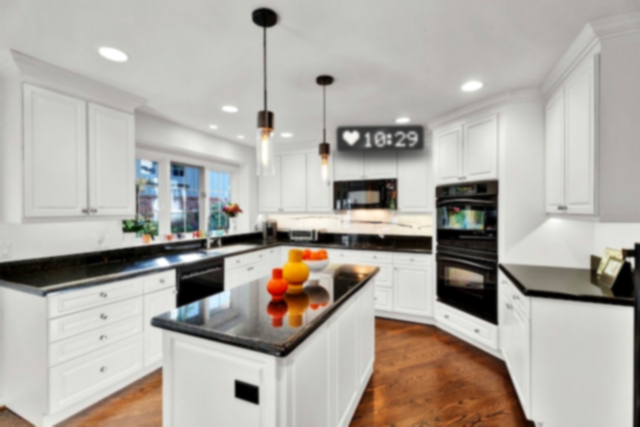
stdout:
h=10 m=29
